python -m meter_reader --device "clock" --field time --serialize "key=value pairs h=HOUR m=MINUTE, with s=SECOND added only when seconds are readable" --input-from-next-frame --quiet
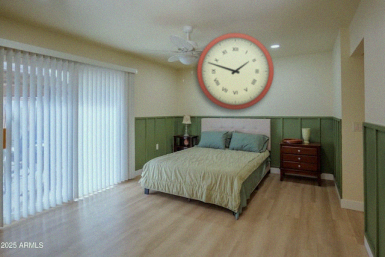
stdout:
h=1 m=48
